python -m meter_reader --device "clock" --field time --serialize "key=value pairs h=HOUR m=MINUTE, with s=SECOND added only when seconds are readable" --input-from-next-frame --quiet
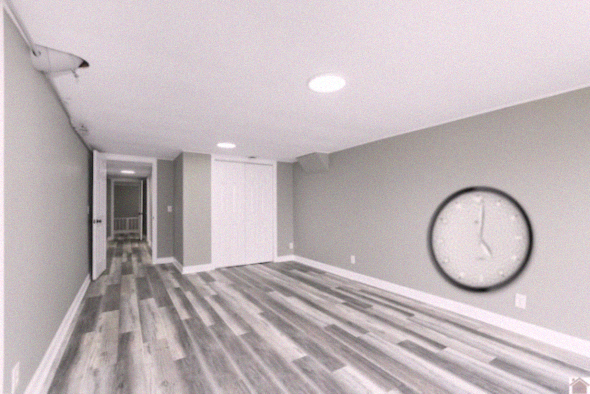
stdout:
h=5 m=1
